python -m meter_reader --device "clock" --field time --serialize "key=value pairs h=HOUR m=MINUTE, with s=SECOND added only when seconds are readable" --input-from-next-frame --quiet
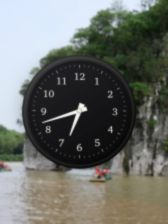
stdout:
h=6 m=42
